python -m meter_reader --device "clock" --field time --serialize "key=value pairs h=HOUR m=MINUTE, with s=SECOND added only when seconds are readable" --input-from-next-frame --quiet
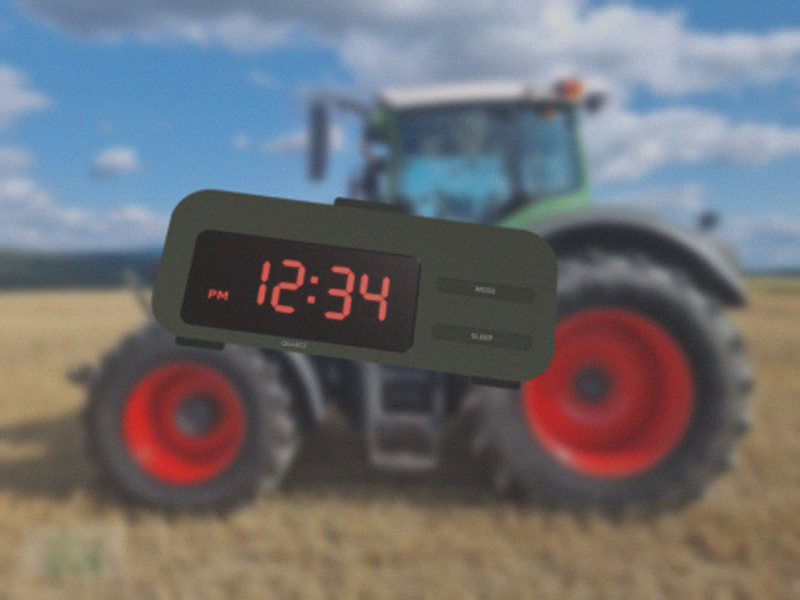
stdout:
h=12 m=34
